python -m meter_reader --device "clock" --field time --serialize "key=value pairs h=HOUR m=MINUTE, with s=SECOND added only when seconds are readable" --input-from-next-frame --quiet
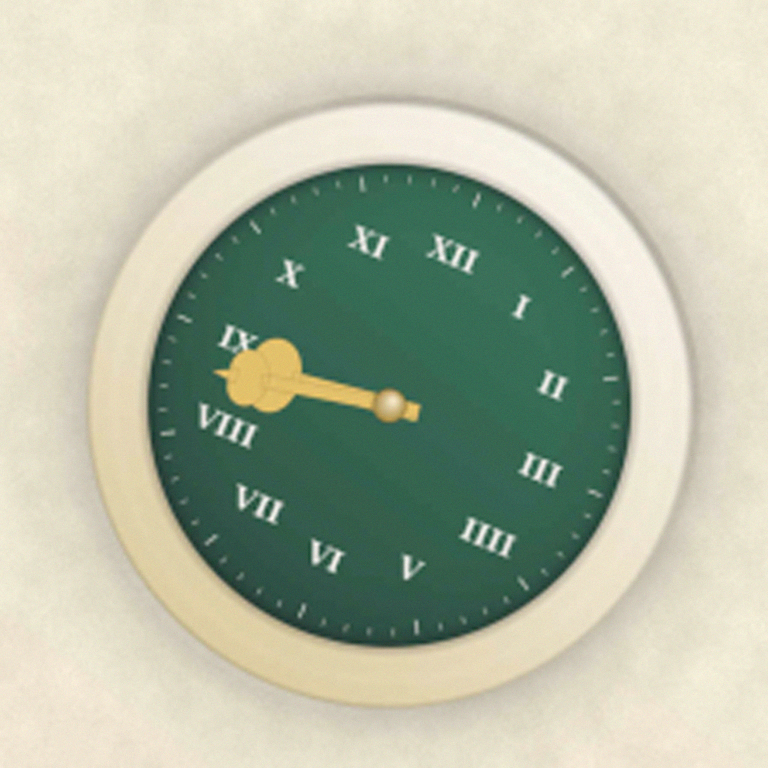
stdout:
h=8 m=43
